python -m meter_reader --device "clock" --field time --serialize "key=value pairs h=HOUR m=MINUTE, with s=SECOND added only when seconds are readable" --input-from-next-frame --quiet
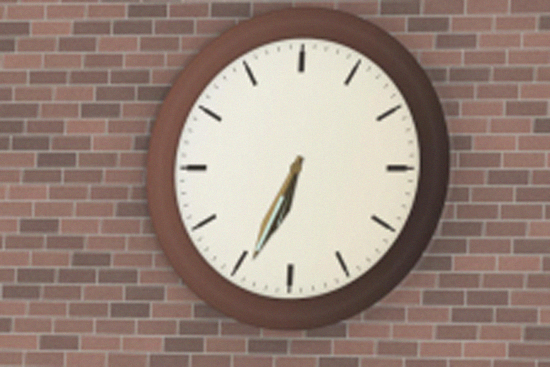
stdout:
h=6 m=34
